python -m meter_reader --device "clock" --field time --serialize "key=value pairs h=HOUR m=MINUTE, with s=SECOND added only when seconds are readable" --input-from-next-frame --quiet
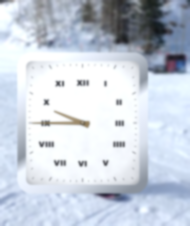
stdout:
h=9 m=45
